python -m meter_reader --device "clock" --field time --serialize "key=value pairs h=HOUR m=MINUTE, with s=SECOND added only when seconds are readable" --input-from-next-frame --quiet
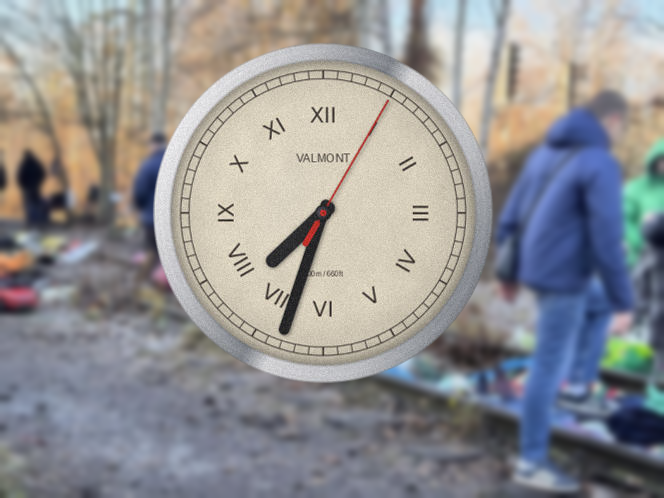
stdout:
h=7 m=33 s=5
